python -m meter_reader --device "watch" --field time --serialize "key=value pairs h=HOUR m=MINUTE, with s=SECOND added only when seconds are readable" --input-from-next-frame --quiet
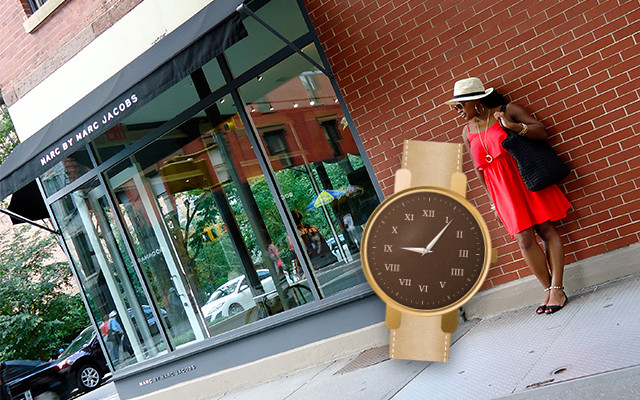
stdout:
h=9 m=6
